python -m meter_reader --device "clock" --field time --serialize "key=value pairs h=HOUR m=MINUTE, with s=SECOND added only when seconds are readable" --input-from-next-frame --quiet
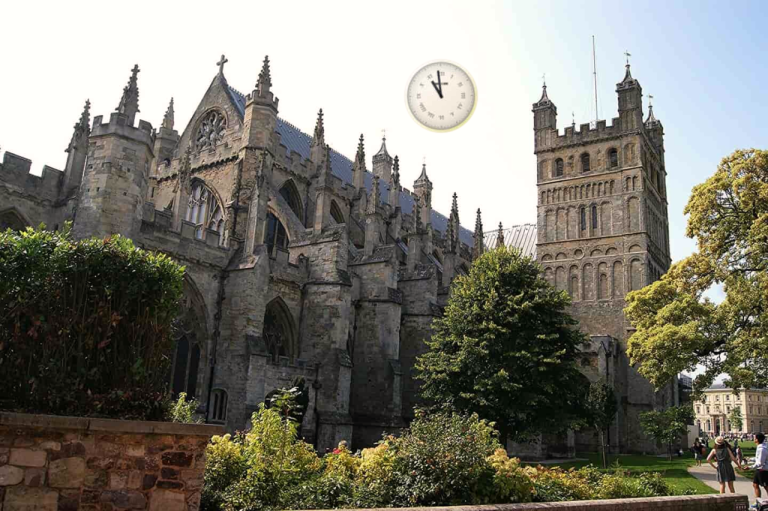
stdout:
h=10 m=59
